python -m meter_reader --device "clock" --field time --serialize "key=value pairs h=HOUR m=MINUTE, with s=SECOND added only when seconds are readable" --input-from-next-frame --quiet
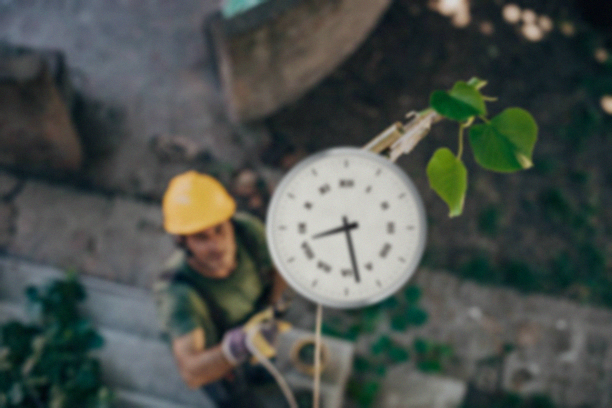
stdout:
h=8 m=28
